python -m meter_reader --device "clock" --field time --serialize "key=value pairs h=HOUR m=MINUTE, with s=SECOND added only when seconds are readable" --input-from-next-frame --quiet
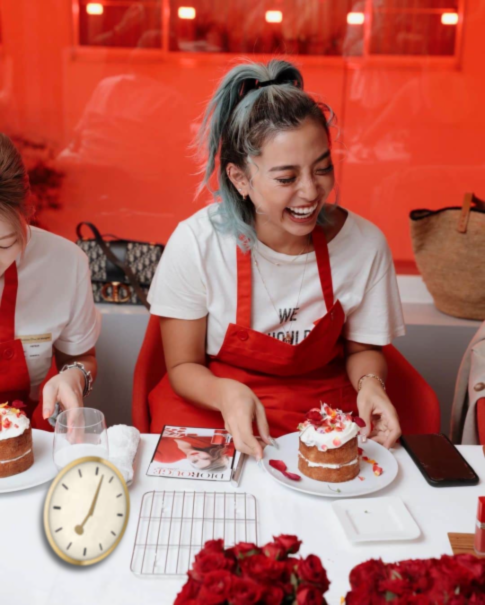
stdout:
h=7 m=2
